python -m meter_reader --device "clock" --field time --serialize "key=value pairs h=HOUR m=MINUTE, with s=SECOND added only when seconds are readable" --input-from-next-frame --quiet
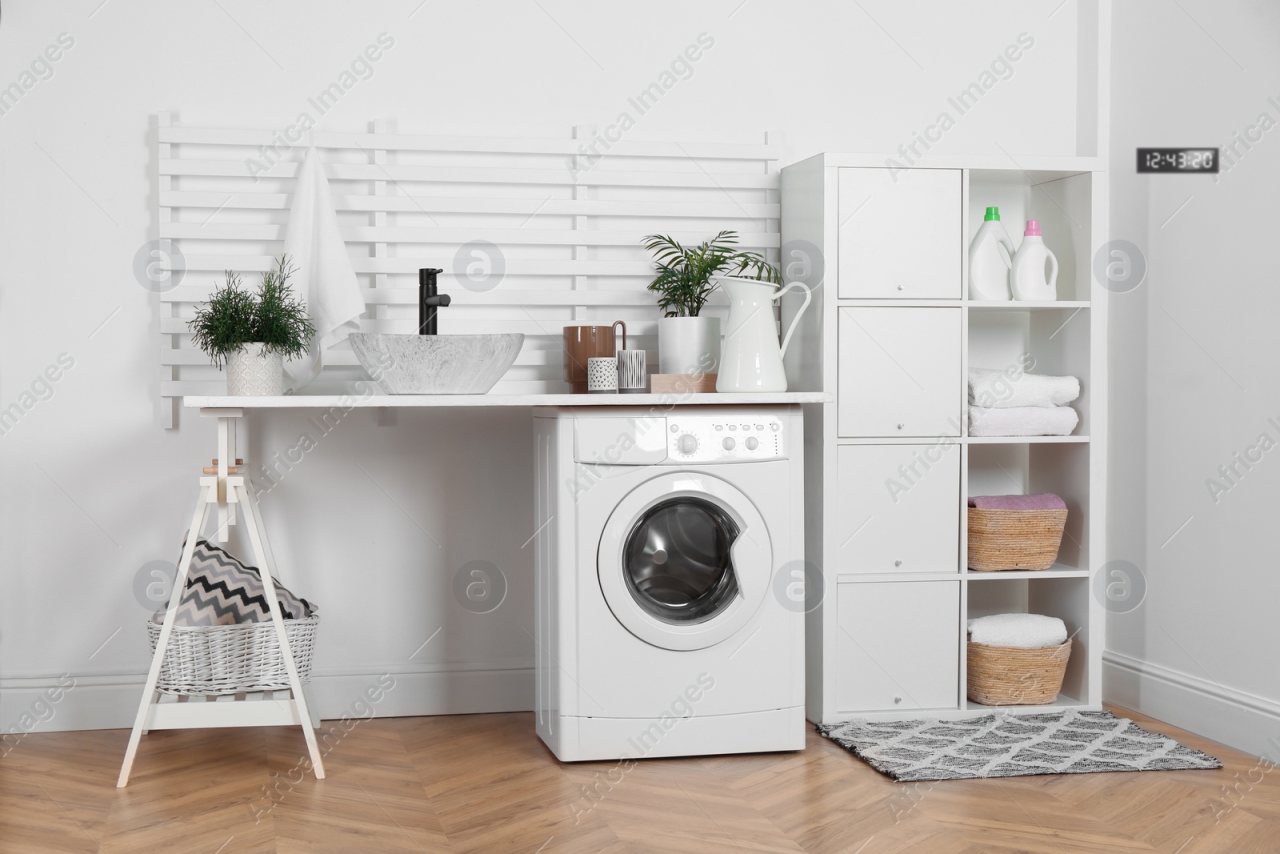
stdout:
h=12 m=43 s=20
